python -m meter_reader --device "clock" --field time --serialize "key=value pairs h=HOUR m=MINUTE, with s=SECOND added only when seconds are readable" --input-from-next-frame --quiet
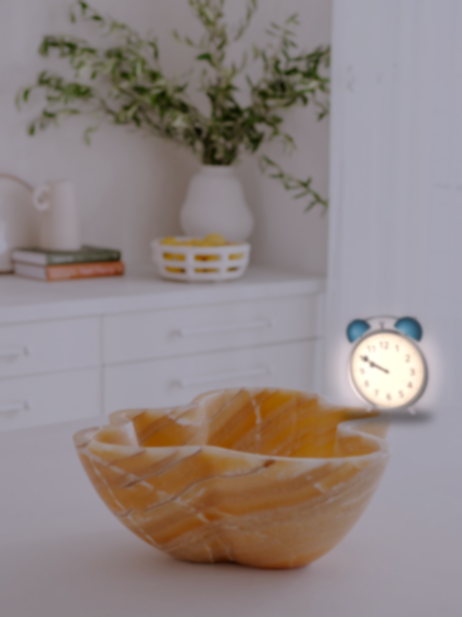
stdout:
h=9 m=50
